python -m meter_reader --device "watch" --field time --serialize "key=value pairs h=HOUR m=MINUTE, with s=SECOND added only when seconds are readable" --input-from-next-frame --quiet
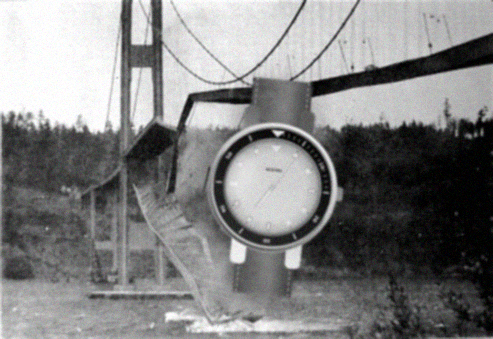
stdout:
h=7 m=5
